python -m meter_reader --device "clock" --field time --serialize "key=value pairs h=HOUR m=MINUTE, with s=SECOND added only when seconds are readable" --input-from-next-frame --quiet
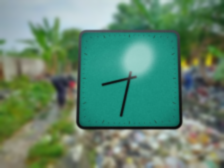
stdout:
h=8 m=32
